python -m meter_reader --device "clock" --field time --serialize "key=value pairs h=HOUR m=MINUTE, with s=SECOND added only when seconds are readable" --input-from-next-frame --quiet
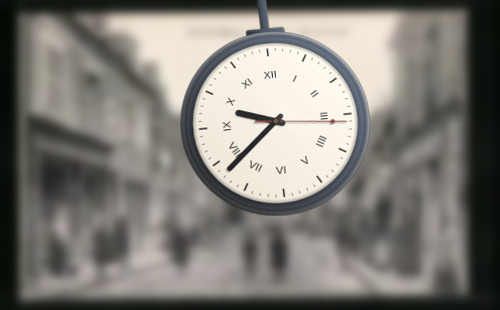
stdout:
h=9 m=38 s=16
